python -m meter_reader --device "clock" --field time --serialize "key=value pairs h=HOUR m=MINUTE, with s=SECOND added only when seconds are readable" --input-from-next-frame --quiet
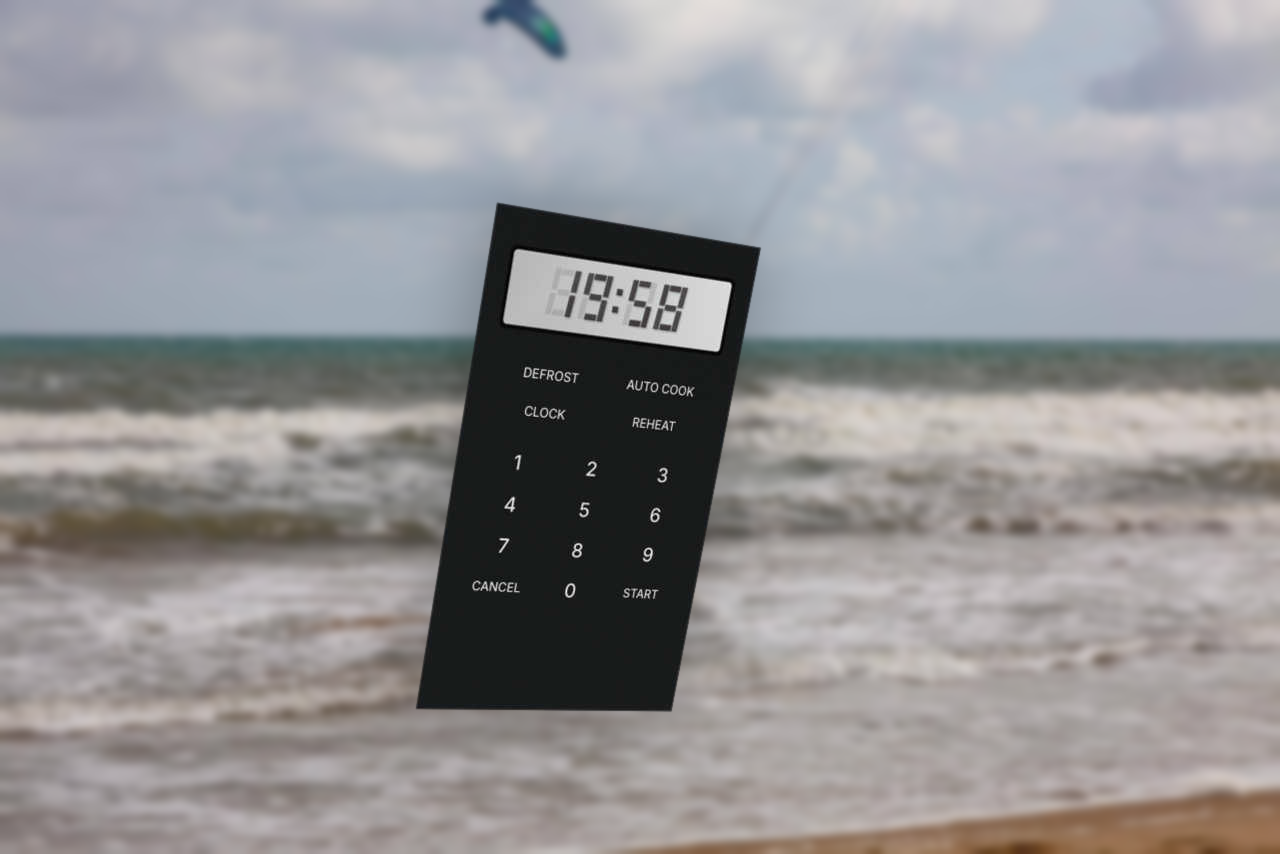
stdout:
h=19 m=58
